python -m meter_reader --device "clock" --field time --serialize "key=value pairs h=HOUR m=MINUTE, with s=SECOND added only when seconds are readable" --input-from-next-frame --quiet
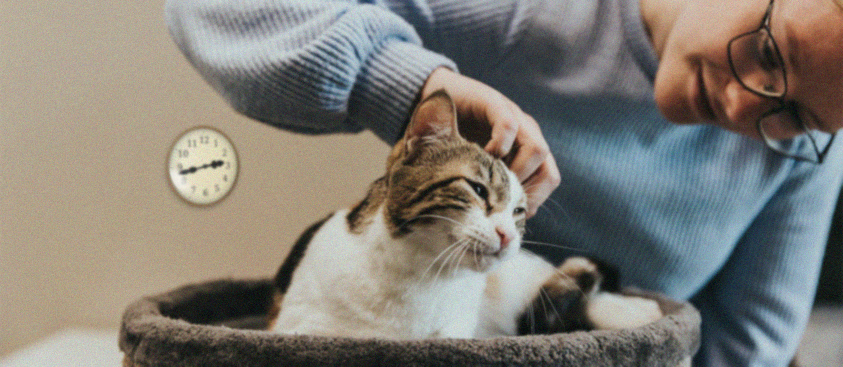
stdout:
h=2 m=43
